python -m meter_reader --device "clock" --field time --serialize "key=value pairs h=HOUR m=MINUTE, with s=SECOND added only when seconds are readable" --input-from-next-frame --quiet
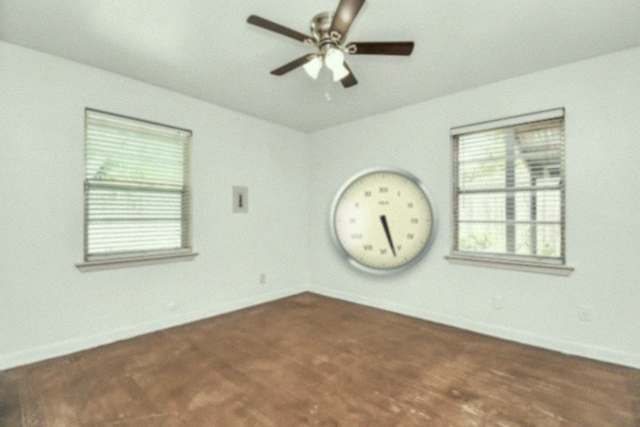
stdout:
h=5 m=27
